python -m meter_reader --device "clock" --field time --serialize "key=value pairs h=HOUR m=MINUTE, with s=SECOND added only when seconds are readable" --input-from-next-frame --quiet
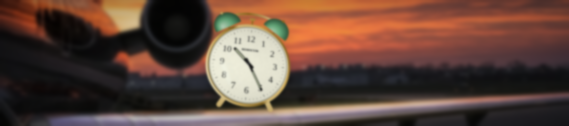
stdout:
h=10 m=25
